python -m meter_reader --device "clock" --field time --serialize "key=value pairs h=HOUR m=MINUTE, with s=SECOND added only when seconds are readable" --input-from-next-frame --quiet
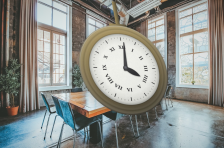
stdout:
h=4 m=1
